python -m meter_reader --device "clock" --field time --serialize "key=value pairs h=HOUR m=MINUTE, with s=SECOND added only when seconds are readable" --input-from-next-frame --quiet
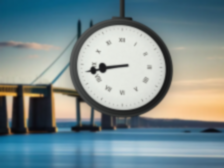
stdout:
h=8 m=43
